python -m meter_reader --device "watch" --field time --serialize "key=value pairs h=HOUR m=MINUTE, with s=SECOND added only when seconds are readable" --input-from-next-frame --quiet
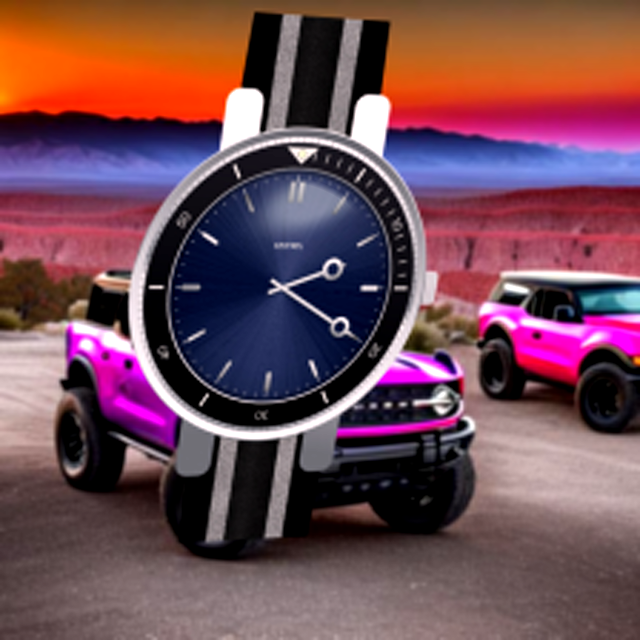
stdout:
h=2 m=20
